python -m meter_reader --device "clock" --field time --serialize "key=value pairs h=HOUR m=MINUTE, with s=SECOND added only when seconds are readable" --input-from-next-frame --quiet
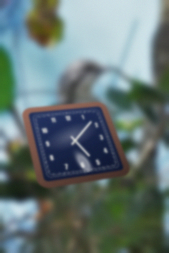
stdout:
h=5 m=8
